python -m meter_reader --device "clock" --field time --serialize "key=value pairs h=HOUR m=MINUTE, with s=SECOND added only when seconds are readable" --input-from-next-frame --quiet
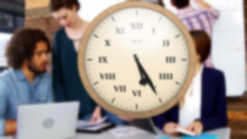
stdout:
h=5 m=25
